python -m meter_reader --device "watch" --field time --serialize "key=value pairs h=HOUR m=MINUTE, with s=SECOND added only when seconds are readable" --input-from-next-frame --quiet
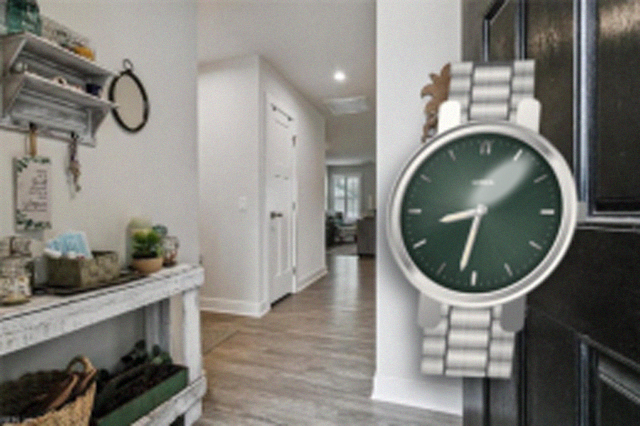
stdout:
h=8 m=32
